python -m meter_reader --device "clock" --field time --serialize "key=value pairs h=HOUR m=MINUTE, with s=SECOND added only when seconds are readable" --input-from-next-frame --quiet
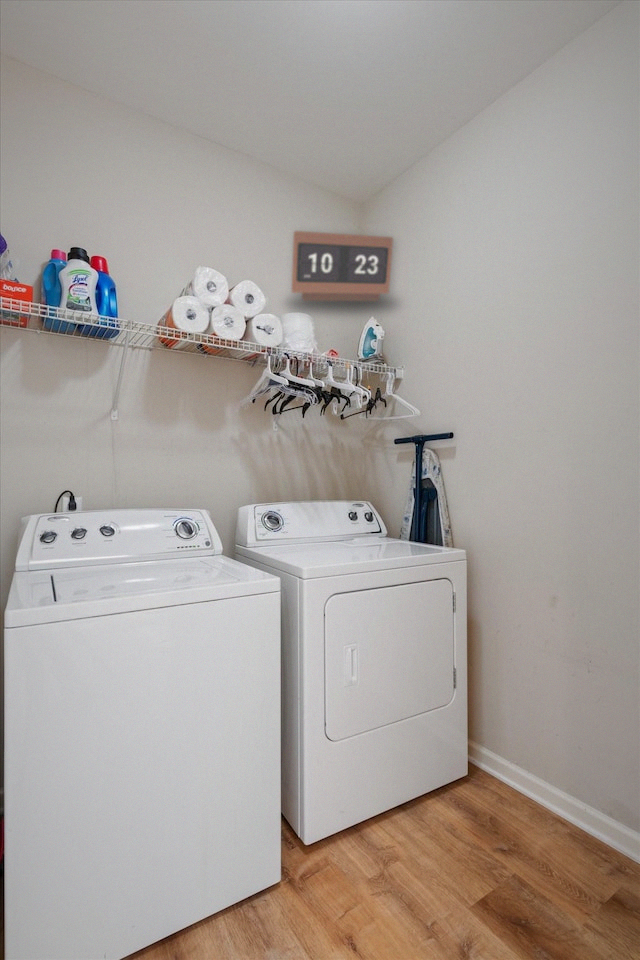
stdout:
h=10 m=23
